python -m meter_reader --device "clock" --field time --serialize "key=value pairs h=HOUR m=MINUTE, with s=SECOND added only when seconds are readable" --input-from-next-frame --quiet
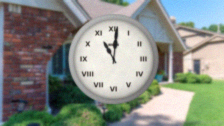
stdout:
h=11 m=1
